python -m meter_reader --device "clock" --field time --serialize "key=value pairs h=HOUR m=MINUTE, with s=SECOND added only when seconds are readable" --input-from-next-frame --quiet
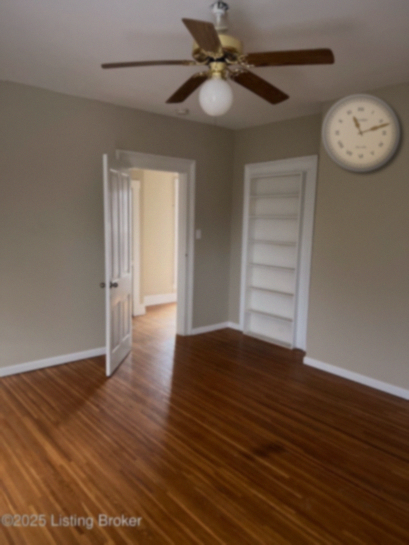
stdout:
h=11 m=12
